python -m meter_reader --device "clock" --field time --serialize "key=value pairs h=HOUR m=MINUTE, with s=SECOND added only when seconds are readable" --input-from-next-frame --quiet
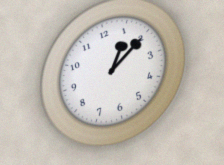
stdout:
h=1 m=10
